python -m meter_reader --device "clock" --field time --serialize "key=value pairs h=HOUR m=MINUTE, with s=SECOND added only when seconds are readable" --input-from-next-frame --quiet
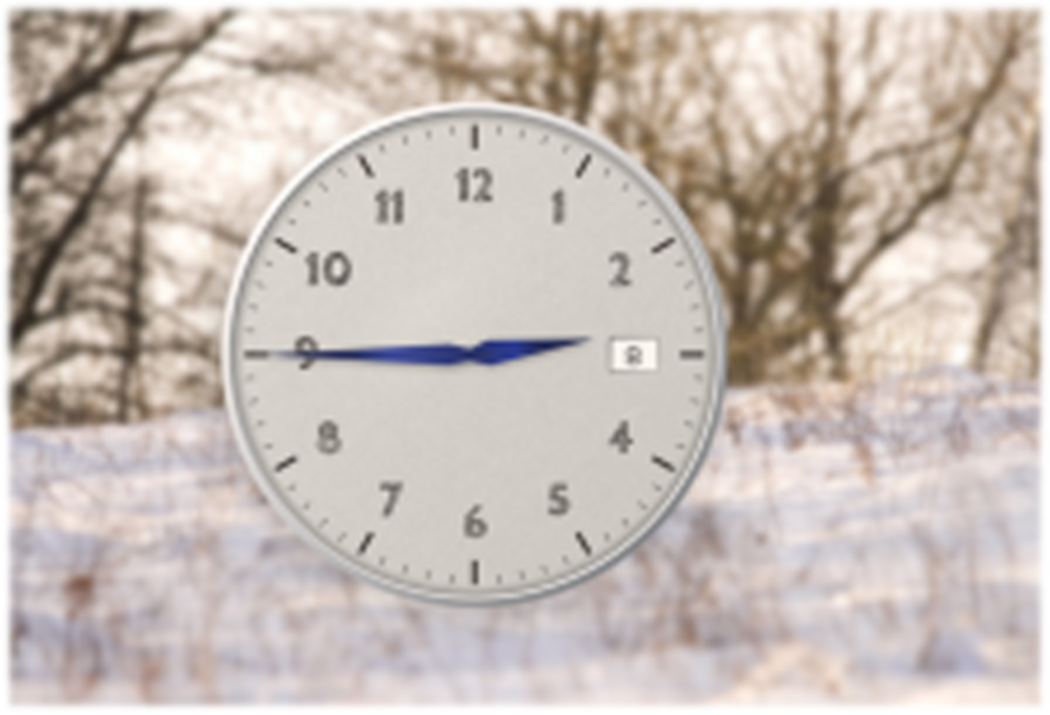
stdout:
h=2 m=45
